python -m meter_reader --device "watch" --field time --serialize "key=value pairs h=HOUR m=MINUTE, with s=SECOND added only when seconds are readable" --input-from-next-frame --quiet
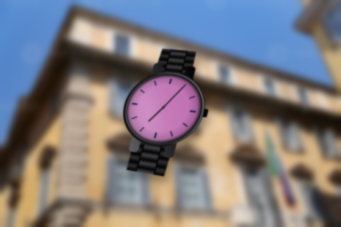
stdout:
h=7 m=5
